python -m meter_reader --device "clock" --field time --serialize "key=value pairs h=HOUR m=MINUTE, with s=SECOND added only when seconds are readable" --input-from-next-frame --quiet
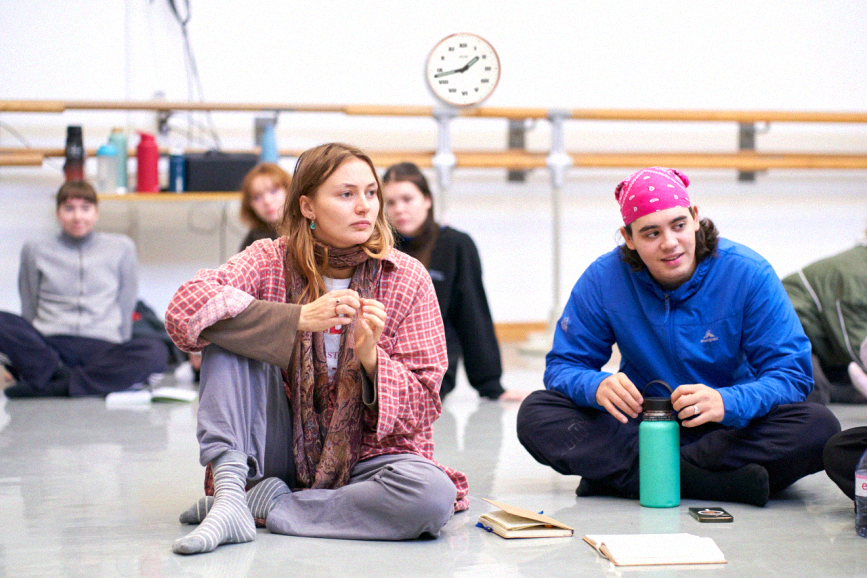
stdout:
h=1 m=43
